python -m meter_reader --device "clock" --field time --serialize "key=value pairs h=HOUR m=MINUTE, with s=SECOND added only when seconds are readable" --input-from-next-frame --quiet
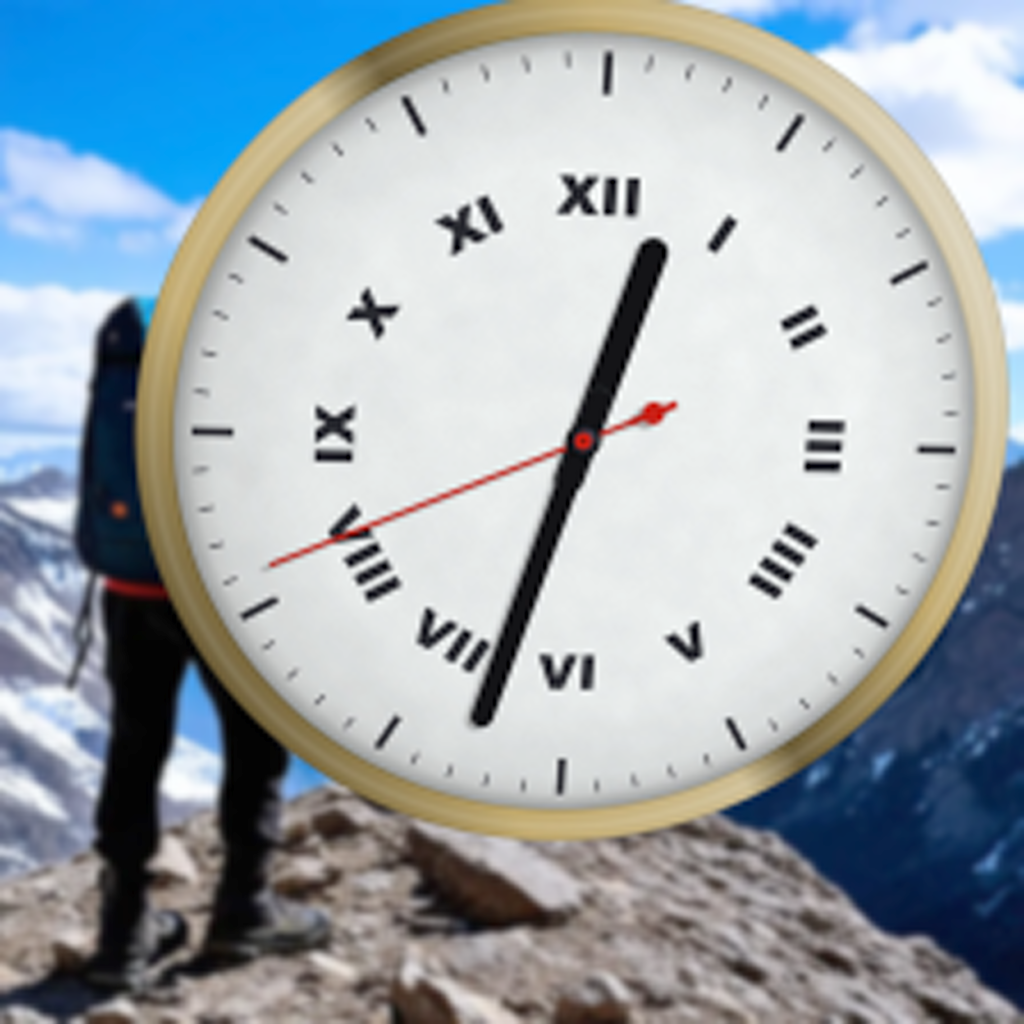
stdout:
h=12 m=32 s=41
